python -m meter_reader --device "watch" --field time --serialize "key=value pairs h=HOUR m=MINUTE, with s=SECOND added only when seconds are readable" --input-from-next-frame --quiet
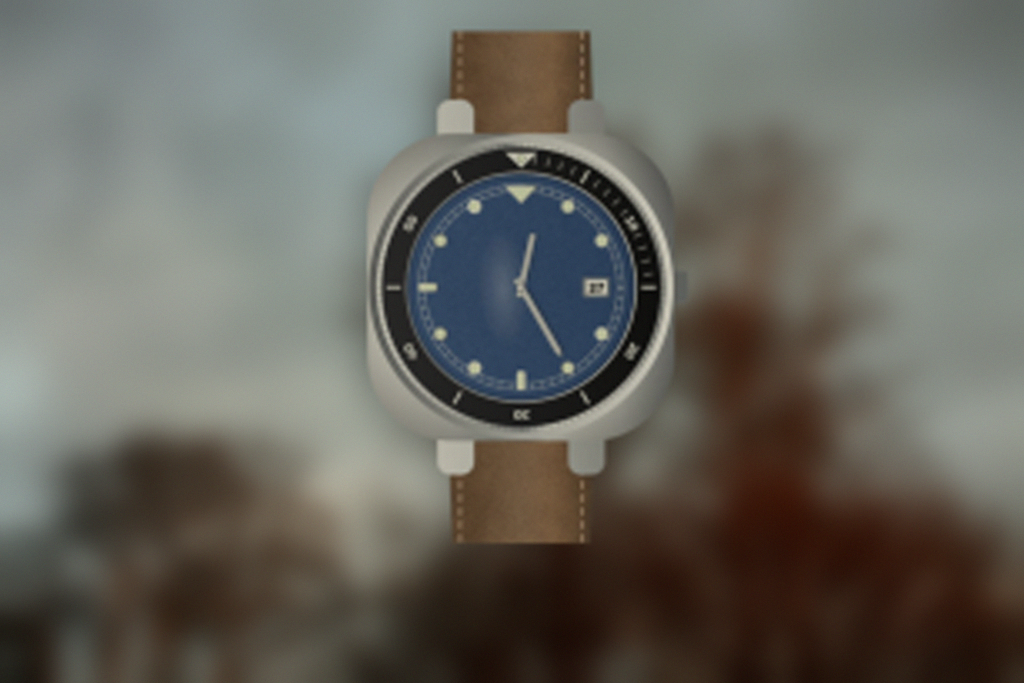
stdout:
h=12 m=25
